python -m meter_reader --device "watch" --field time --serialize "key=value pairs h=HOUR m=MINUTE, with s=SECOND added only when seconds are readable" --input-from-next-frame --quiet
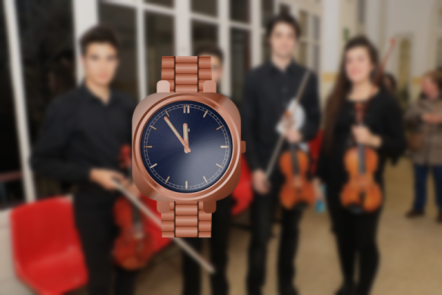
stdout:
h=11 m=54
